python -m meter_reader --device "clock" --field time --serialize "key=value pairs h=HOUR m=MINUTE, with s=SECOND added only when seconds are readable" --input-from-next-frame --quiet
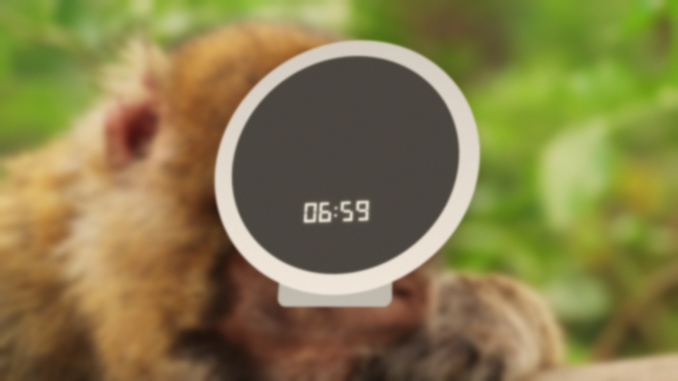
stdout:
h=6 m=59
